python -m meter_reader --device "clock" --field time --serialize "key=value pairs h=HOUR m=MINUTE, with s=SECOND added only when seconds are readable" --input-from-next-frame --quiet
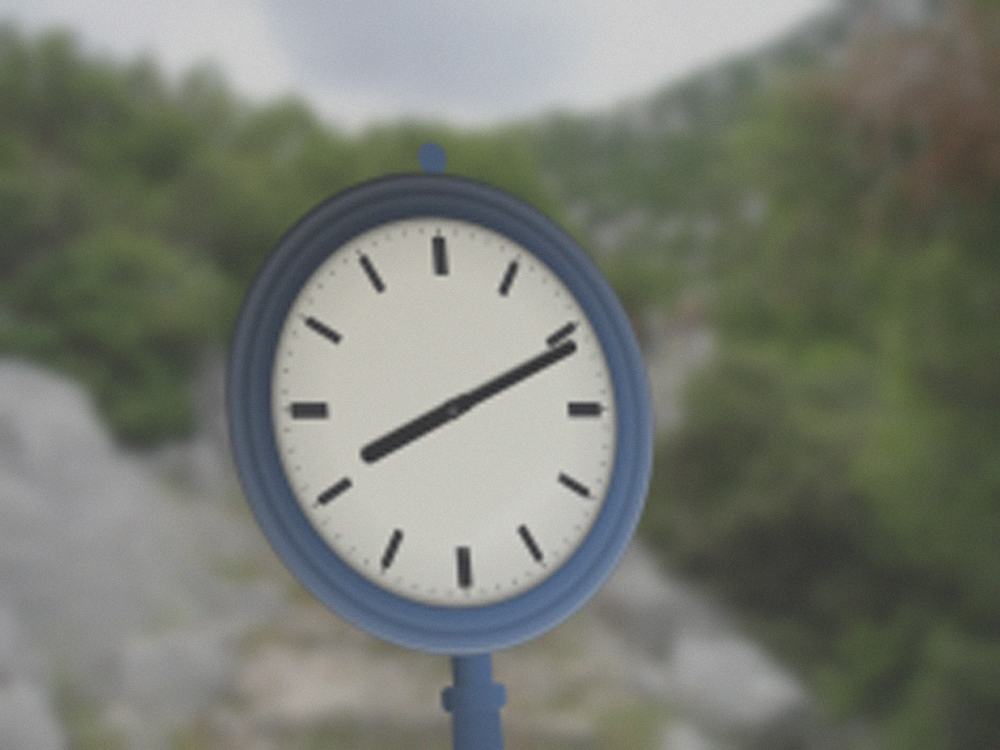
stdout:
h=8 m=11
